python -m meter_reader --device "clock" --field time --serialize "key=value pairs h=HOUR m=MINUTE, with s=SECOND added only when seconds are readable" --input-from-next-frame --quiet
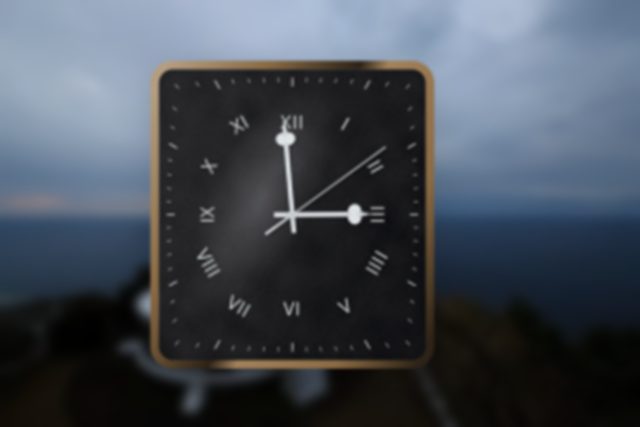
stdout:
h=2 m=59 s=9
